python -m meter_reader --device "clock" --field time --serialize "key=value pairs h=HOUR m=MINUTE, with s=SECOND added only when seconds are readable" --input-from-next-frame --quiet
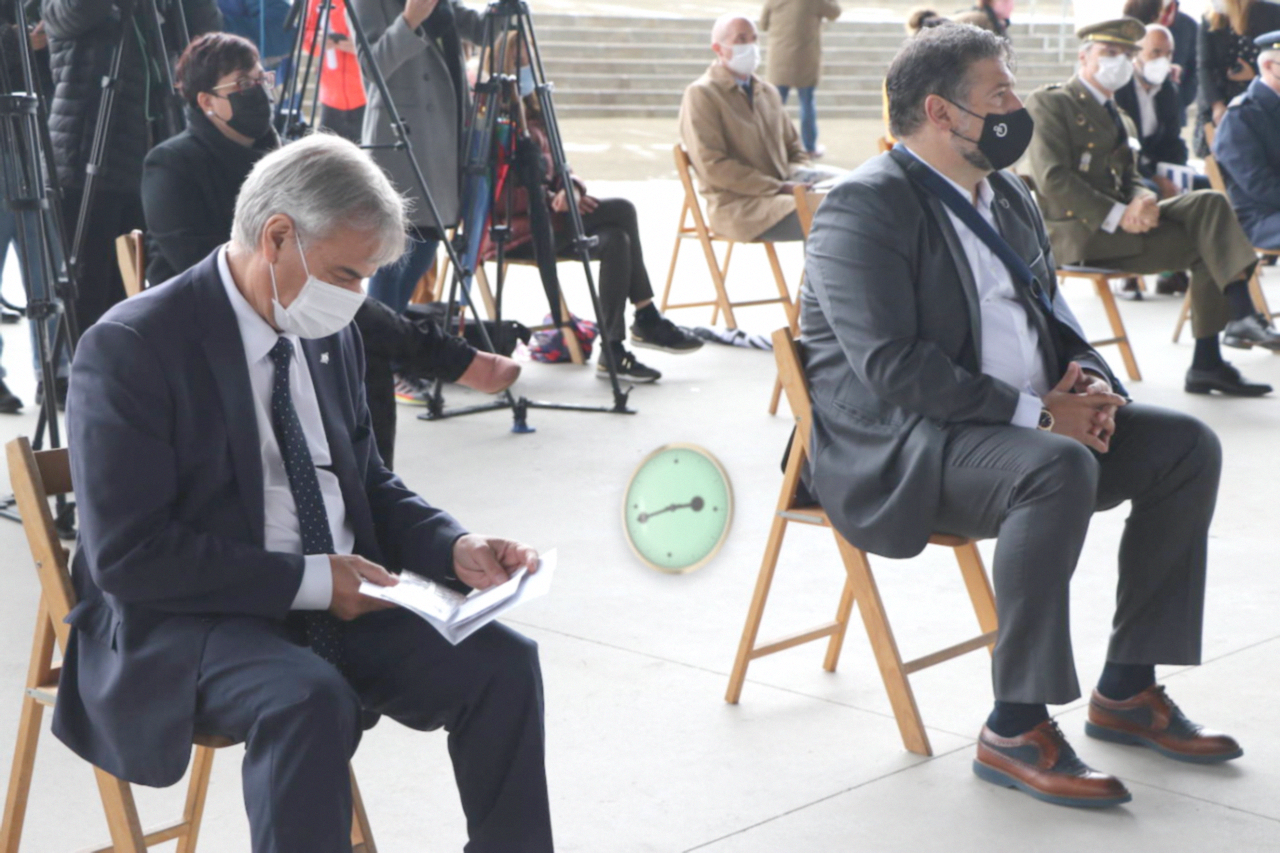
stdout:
h=2 m=42
